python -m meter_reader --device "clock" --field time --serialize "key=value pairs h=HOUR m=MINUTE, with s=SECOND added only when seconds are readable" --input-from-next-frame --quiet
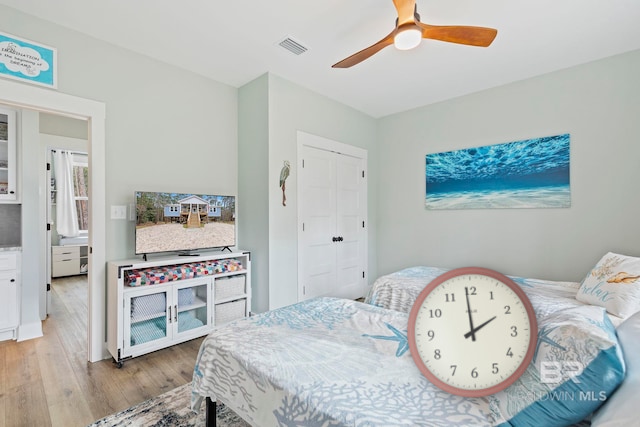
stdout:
h=1 m=59
